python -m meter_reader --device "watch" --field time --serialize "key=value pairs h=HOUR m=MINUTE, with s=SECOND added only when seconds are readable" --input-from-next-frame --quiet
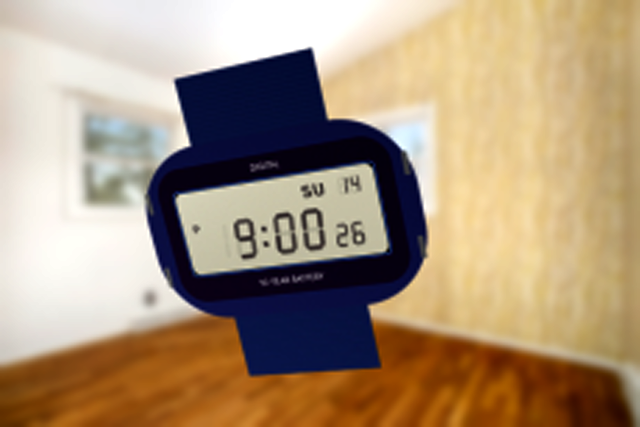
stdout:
h=9 m=0 s=26
